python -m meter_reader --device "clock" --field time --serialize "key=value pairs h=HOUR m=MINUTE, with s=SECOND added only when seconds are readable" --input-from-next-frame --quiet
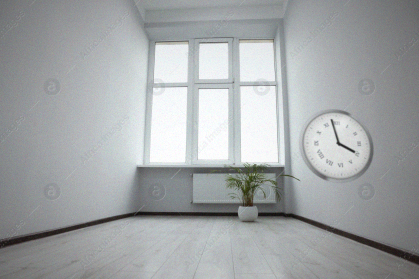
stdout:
h=3 m=58
